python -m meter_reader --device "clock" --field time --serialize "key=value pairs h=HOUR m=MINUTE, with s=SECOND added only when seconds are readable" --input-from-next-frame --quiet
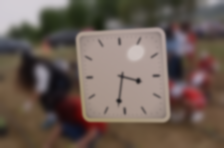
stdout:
h=3 m=32
